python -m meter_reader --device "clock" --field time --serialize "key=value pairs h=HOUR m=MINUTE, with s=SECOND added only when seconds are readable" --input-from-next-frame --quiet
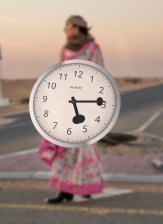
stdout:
h=5 m=14
